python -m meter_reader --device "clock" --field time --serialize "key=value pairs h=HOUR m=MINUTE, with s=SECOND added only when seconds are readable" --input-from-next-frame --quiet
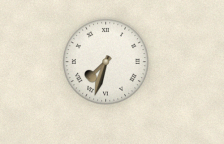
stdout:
h=7 m=33
